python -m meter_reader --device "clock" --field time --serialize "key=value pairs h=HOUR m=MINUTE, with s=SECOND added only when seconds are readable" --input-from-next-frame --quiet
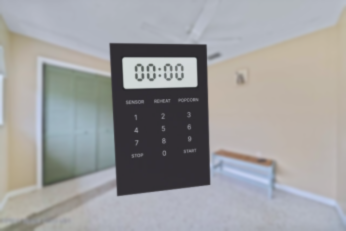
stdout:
h=0 m=0
